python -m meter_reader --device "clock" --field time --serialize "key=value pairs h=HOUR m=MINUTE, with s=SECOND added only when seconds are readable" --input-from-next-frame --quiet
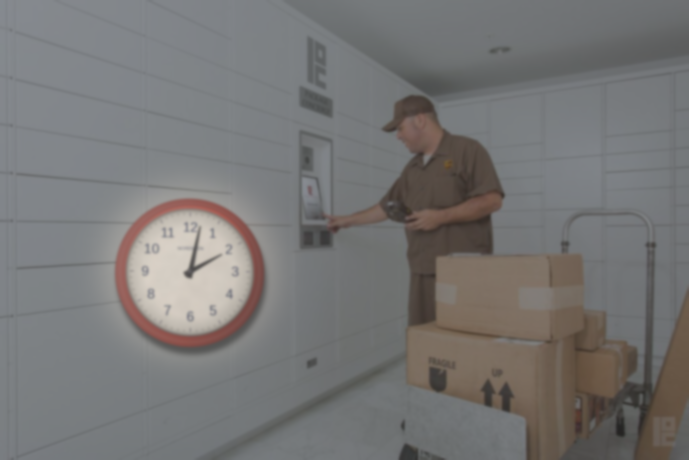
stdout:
h=2 m=2
